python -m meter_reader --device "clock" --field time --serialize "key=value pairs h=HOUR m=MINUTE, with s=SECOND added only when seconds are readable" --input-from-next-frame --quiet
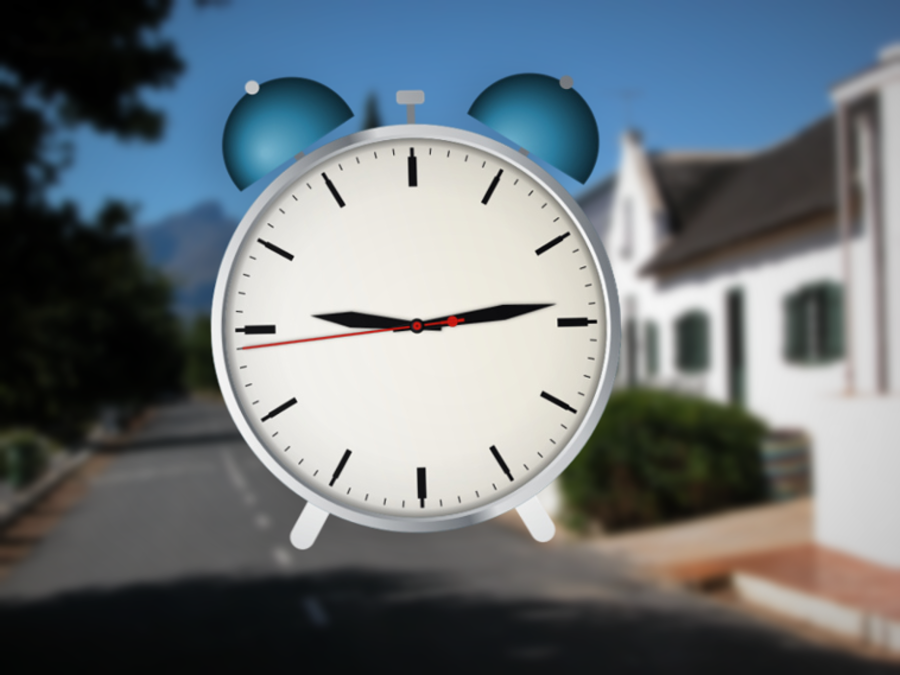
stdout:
h=9 m=13 s=44
